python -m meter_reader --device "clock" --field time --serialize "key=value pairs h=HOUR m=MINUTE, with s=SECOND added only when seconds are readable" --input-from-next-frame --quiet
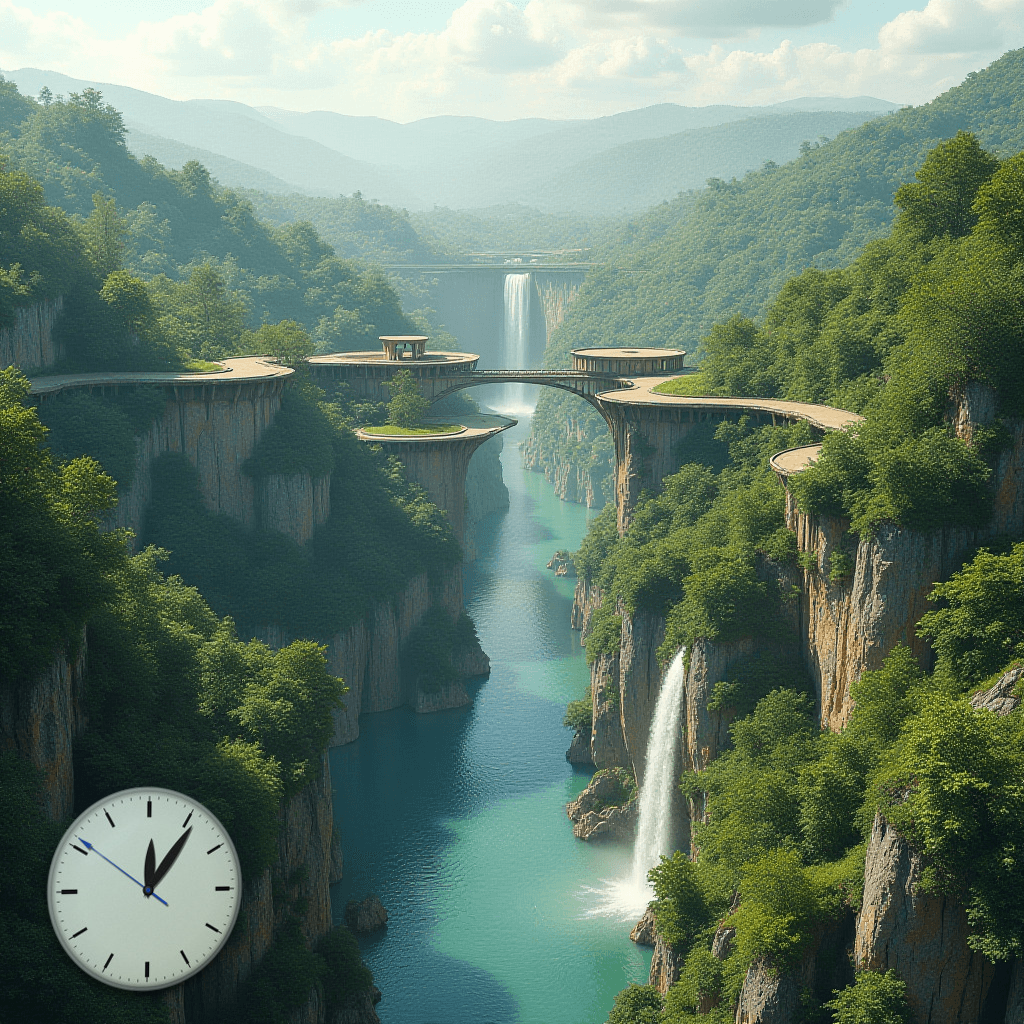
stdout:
h=12 m=5 s=51
